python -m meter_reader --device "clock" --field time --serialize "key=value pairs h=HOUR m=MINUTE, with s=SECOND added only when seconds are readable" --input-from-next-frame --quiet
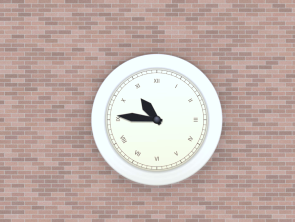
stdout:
h=10 m=46
